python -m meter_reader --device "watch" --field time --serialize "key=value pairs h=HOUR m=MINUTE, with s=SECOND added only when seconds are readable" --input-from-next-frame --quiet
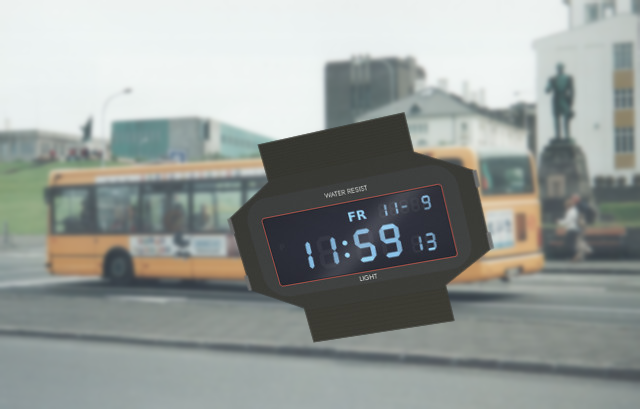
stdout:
h=11 m=59 s=13
